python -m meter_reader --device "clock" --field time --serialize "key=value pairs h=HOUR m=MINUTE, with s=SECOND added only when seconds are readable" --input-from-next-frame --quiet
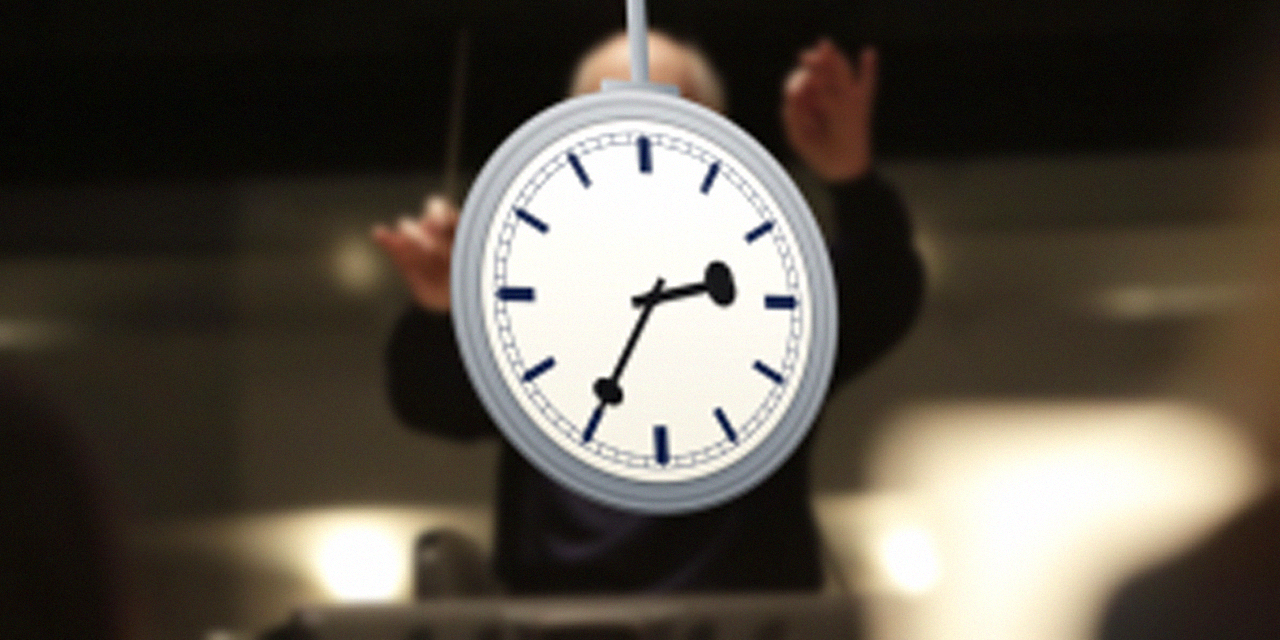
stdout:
h=2 m=35
